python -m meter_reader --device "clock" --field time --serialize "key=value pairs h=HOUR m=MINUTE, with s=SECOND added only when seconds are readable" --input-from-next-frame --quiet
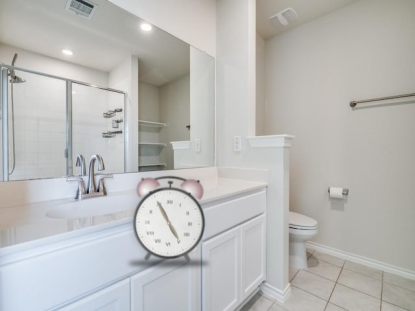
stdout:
h=4 m=55
